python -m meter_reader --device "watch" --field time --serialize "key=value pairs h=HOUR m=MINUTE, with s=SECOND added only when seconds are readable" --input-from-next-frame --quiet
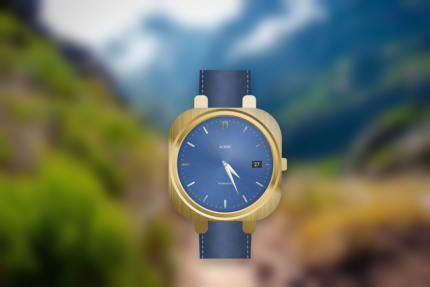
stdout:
h=4 m=26
